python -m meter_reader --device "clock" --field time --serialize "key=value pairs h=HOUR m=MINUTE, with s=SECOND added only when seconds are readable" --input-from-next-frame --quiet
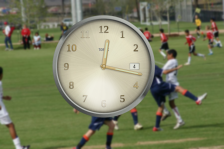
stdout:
h=12 m=17
